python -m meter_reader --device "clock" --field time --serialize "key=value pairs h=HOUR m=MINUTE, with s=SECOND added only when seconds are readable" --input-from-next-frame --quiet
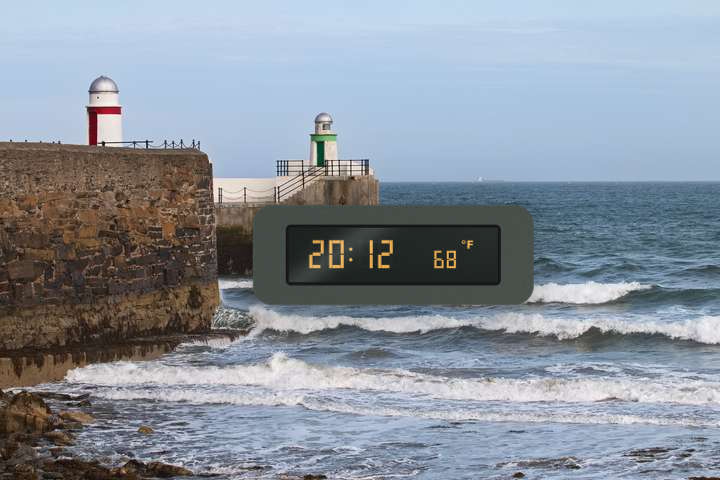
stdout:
h=20 m=12
